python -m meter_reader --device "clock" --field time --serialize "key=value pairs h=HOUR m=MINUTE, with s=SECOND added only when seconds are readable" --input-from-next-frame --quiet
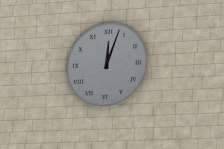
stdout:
h=12 m=3
